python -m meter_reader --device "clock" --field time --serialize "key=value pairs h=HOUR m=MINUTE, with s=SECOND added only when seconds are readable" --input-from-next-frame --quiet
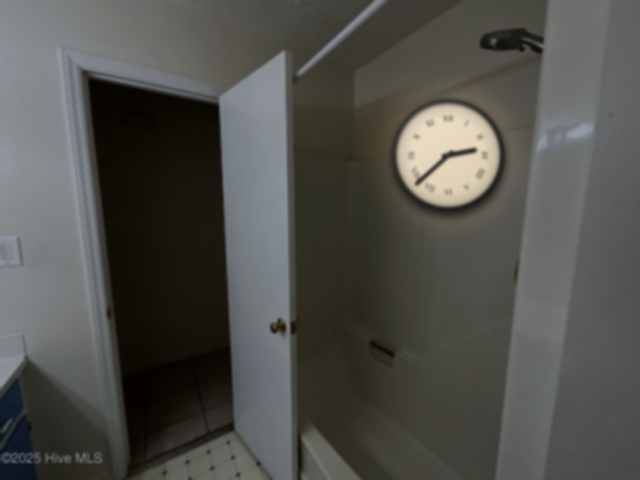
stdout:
h=2 m=38
